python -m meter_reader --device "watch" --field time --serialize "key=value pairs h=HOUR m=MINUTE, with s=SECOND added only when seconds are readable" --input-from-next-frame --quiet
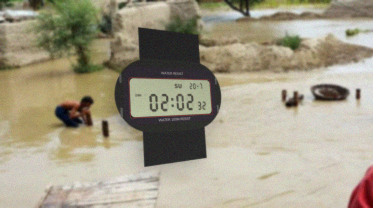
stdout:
h=2 m=2
